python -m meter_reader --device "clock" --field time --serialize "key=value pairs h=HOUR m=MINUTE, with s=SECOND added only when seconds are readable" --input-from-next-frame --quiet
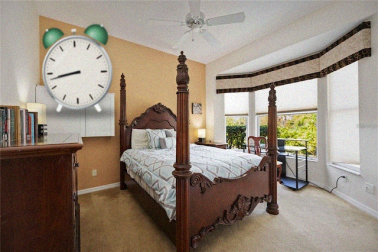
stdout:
h=8 m=43
